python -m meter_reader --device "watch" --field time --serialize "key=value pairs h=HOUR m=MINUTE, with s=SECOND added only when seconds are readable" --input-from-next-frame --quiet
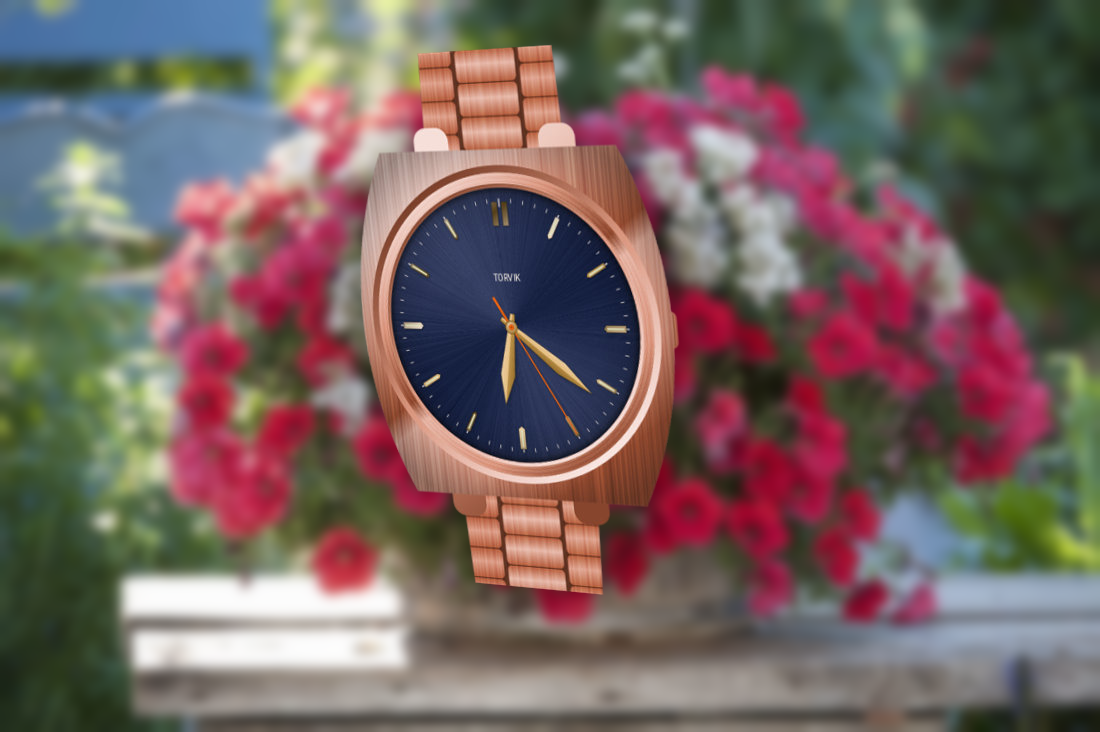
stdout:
h=6 m=21 s=25
